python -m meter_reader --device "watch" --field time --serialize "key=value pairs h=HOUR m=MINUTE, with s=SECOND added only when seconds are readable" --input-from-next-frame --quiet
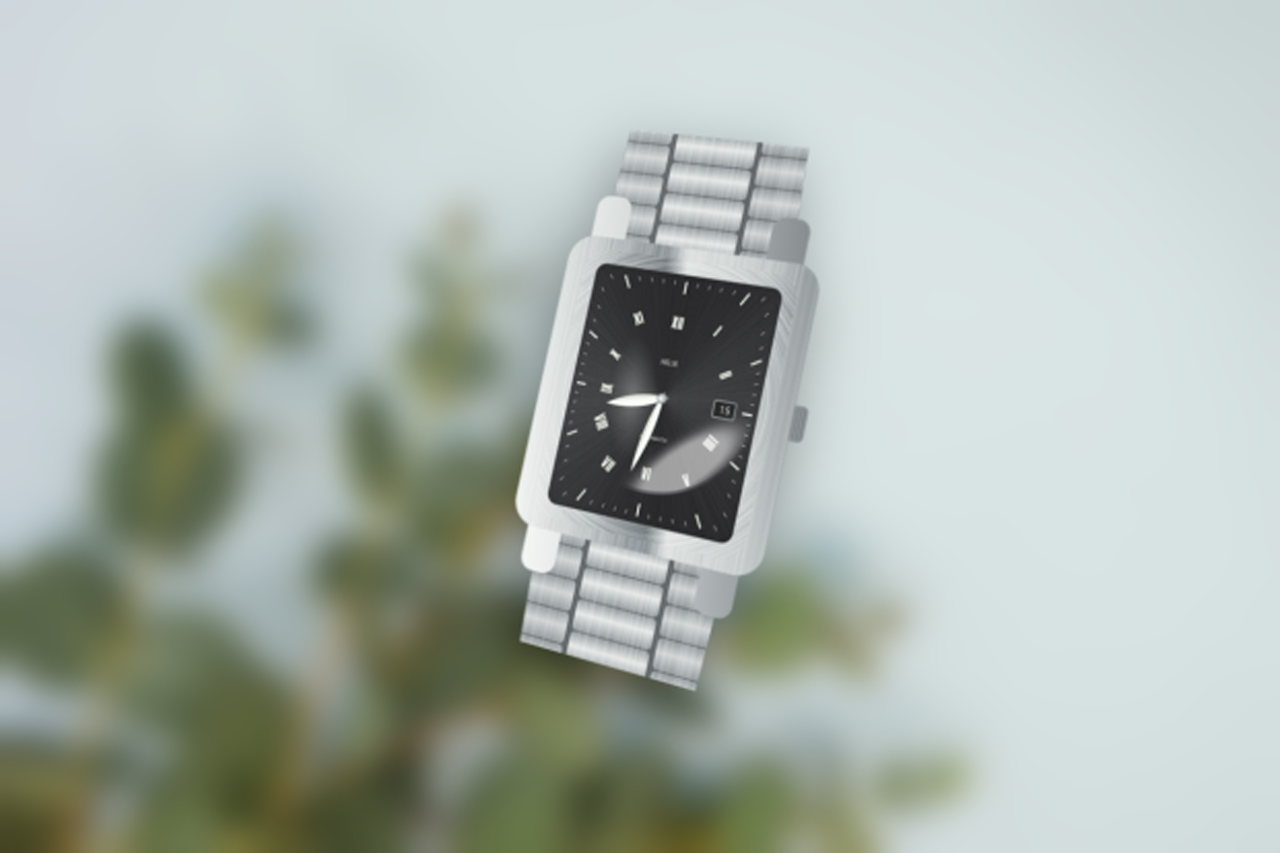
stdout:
h=8 m=32
